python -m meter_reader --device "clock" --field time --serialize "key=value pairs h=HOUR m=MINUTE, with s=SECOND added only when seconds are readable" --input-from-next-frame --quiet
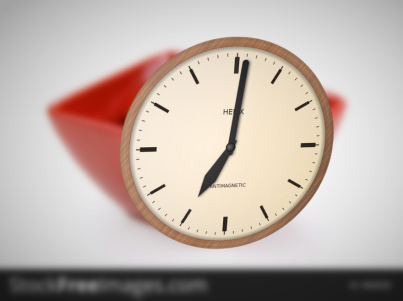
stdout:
h=7 m=1
